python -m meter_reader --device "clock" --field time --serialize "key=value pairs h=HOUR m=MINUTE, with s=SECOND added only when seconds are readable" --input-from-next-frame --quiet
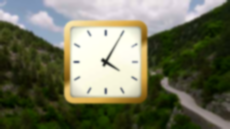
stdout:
h=4 m=5
